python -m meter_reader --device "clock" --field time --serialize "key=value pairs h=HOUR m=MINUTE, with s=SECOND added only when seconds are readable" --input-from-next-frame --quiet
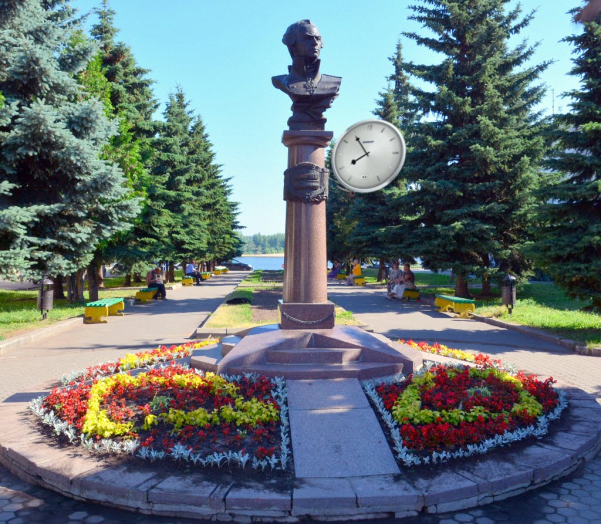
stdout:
h=7 m=54
